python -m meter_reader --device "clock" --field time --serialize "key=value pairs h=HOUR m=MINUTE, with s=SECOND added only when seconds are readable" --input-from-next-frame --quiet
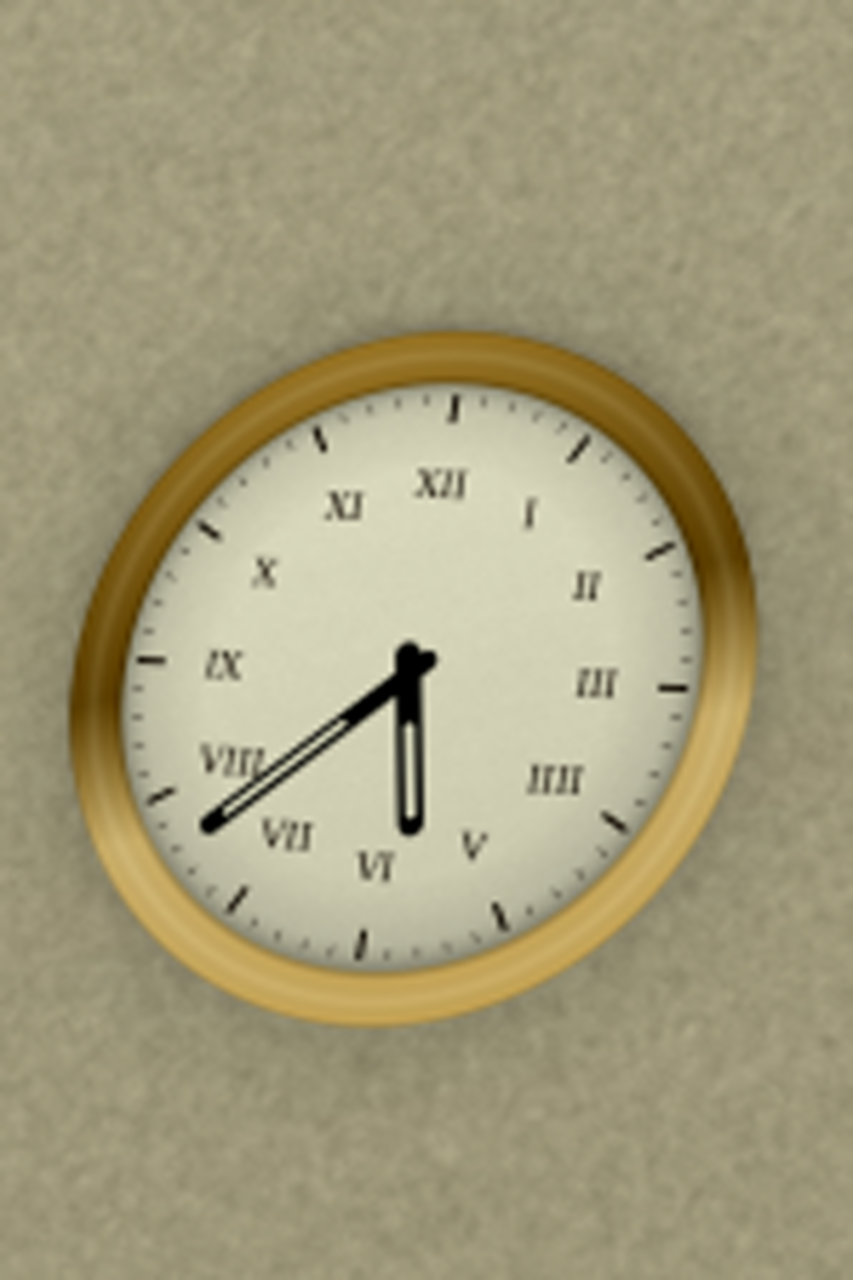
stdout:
h=5 m=38
